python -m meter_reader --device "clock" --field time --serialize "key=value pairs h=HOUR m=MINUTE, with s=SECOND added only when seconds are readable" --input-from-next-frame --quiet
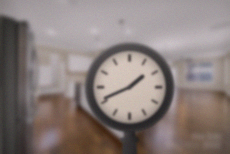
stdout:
h=1 m=41
